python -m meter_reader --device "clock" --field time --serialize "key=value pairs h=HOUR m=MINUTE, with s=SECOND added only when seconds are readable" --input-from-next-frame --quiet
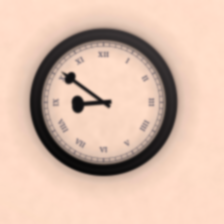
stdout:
h=8 m=51
